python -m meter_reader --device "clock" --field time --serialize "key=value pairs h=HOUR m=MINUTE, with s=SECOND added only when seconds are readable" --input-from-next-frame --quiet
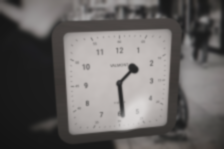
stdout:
h=1 m=29
